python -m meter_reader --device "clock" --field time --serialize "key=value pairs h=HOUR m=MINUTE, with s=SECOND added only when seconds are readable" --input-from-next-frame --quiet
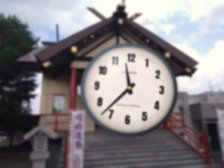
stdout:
h=11 m=37
